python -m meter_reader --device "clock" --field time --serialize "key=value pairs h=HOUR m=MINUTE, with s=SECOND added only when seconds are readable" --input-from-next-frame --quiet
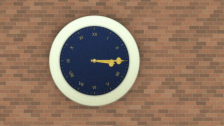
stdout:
h=3 m=15
